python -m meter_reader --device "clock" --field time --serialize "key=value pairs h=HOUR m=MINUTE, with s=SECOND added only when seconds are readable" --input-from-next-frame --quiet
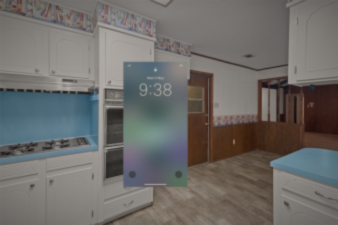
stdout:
h=9 m=38
